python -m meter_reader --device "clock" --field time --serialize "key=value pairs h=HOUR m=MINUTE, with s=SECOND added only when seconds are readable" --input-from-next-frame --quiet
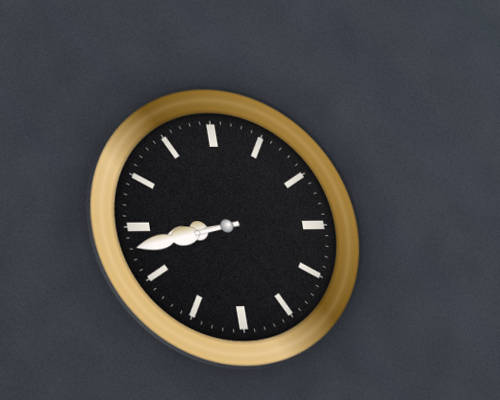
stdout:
h=8 m=43
